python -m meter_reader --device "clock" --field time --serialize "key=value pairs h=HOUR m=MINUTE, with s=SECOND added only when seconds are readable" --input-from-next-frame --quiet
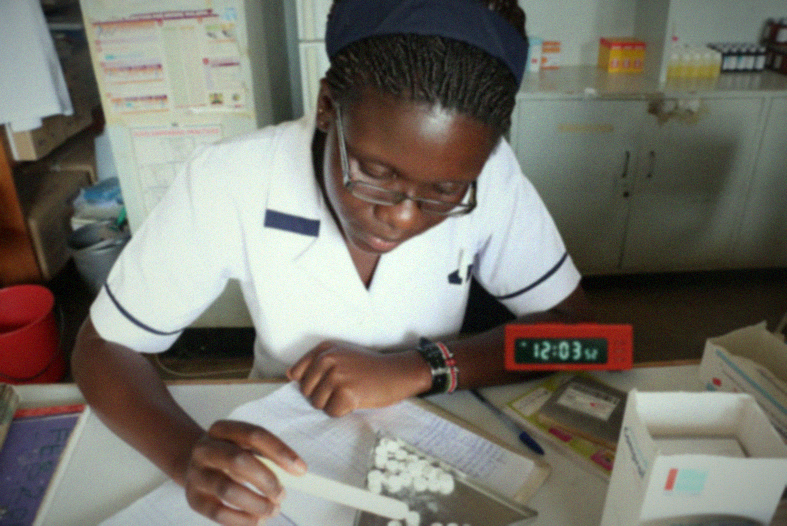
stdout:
h=12 m=3
